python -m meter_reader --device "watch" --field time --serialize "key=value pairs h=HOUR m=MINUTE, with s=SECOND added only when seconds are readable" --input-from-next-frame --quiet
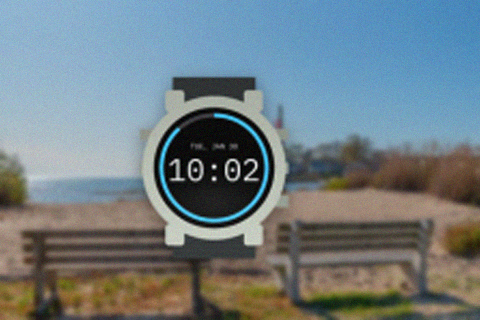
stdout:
h=10 m=2
